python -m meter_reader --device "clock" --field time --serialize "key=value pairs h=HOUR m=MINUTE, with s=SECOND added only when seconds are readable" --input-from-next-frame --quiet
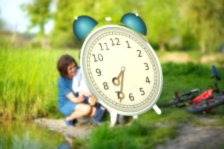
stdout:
h=7 m=34
